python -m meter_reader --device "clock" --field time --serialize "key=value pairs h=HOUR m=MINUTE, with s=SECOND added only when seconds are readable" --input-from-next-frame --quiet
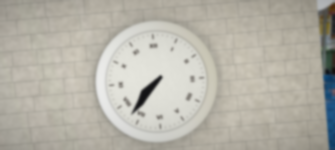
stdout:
h=7 m=37
